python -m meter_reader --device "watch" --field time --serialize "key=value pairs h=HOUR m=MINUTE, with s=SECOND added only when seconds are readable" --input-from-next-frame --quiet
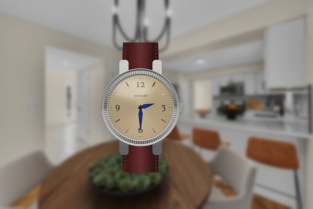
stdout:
h=2 m=30
